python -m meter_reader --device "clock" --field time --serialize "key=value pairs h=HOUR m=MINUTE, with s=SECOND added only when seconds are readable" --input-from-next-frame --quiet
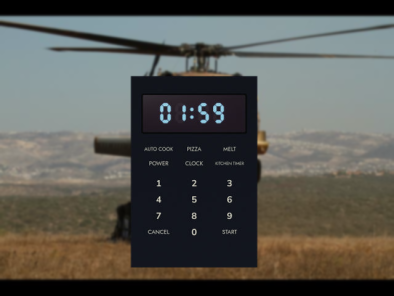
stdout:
h=1 m=59
